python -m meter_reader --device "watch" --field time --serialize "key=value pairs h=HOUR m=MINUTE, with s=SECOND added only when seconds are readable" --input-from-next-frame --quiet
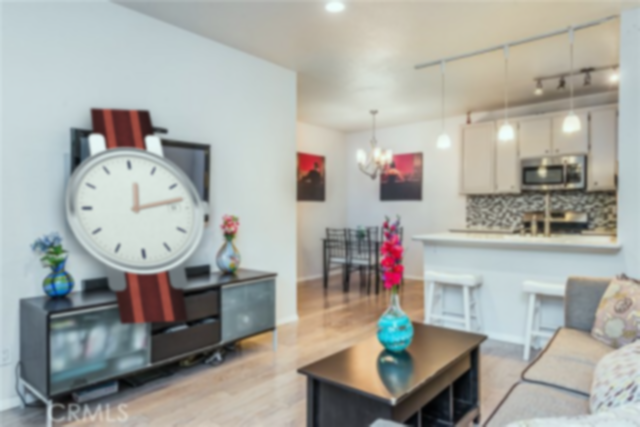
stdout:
h=12 m=13
